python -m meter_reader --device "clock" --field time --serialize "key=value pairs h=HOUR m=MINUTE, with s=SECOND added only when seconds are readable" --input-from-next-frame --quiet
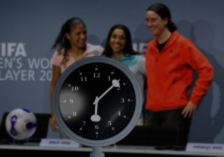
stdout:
h=6 m=8
